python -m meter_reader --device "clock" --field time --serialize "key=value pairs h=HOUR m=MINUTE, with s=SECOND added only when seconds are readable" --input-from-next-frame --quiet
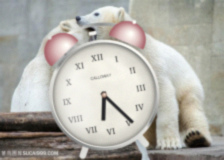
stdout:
h=6 m=24
